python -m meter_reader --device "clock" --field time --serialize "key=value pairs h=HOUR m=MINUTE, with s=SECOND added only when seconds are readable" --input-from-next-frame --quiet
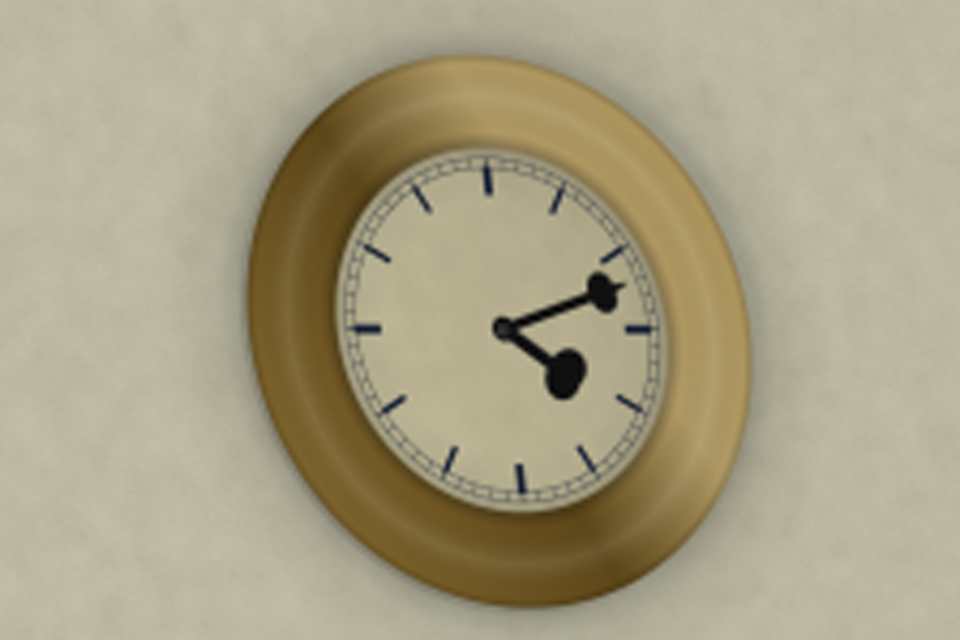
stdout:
h=4 m=12
